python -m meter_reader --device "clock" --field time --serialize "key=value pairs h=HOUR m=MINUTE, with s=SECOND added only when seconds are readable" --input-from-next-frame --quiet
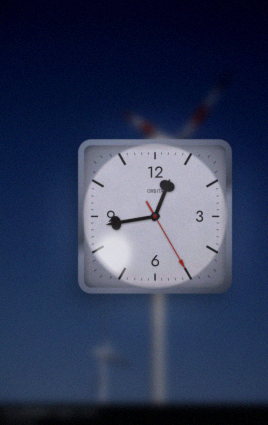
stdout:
h=12 m=43 s=25
